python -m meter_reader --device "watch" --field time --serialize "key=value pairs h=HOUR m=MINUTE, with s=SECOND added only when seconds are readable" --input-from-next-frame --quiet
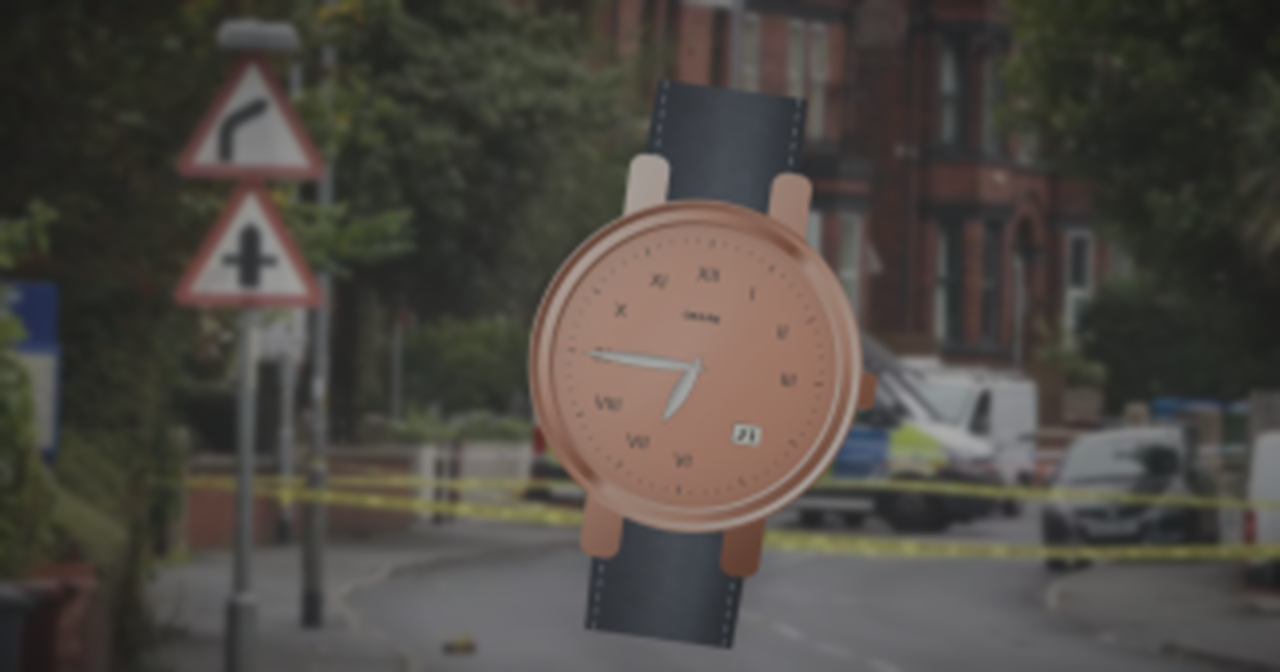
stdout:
h=6 m=45
